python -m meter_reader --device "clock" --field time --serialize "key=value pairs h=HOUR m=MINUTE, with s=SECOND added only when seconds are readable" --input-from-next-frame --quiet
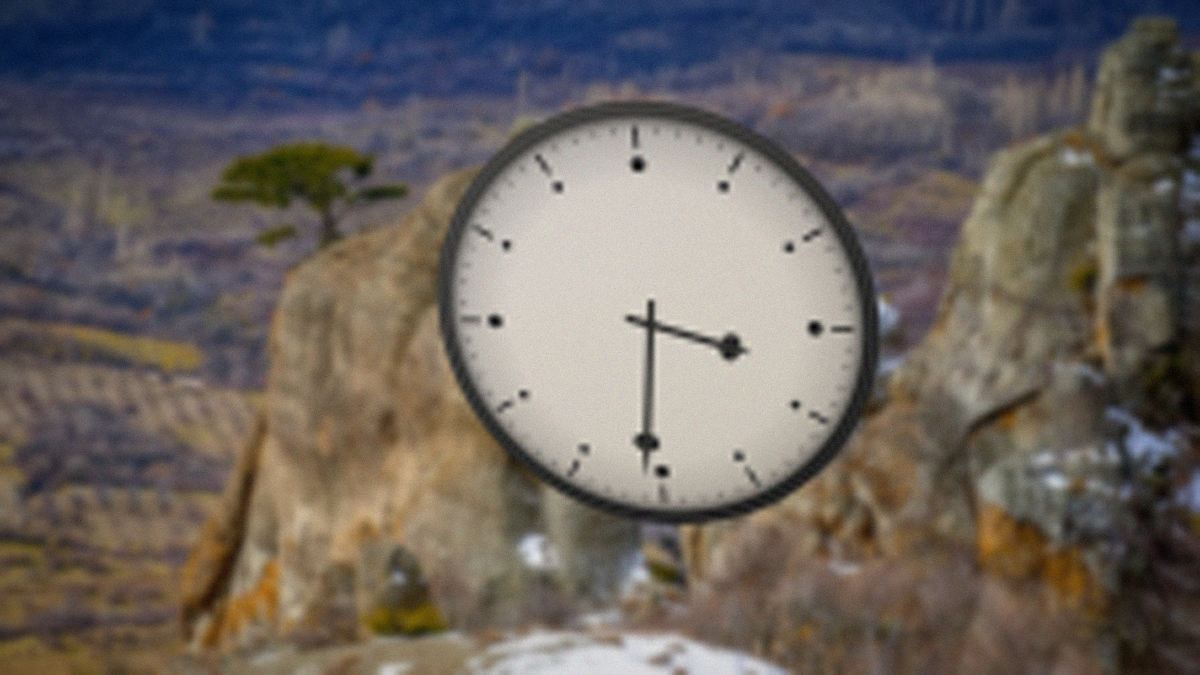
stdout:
h=3 m=31
